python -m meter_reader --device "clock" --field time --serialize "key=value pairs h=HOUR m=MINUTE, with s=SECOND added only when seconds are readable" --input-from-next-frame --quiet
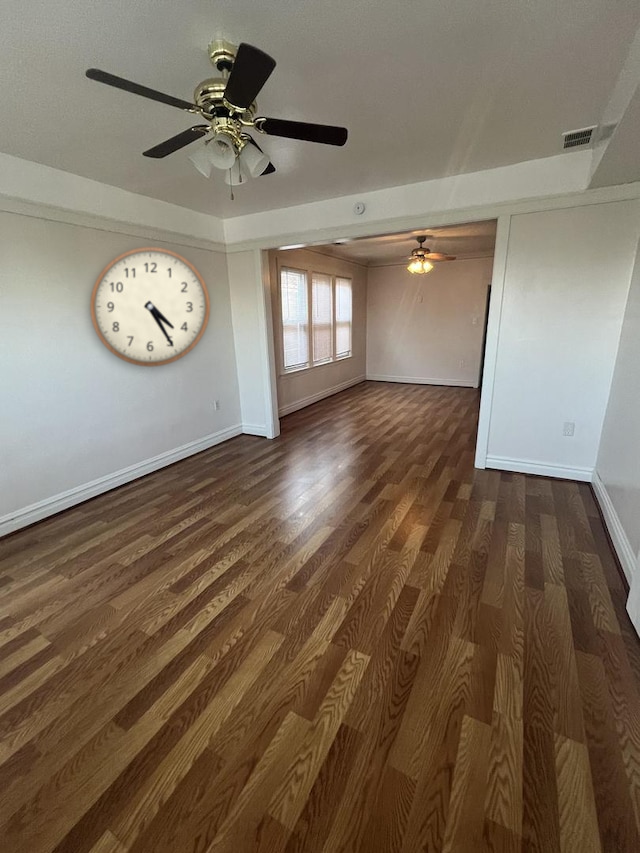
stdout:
h=4 m=25
